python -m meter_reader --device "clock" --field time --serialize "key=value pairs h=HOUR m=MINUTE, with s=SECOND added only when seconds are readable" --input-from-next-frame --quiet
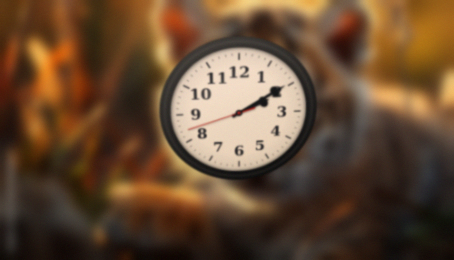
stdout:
h=2 m=9 s=42
